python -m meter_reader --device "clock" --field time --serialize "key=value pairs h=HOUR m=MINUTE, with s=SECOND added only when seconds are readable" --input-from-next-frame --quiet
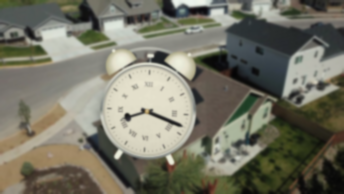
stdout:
h=8 m=18
